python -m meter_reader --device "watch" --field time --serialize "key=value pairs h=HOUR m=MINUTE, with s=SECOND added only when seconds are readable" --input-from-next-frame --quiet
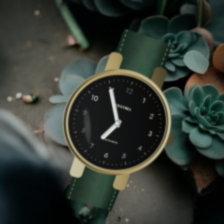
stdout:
h=6 m=55
